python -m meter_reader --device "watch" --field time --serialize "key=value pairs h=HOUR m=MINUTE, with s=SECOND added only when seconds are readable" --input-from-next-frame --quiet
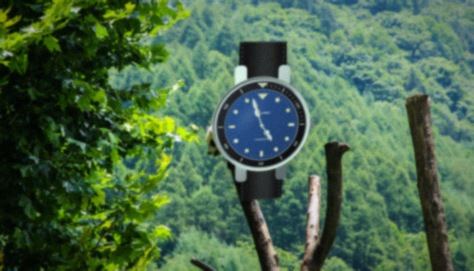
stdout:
h=4 m=57
